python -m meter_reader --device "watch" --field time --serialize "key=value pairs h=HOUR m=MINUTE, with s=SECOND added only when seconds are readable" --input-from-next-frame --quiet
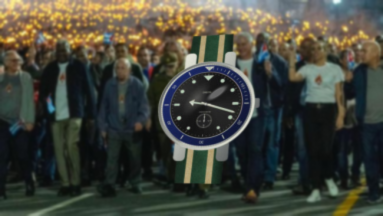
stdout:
h=9 m=18
